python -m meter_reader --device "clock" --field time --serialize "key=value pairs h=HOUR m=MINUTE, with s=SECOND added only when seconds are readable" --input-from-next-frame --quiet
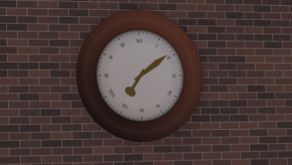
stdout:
h=7 m=9
